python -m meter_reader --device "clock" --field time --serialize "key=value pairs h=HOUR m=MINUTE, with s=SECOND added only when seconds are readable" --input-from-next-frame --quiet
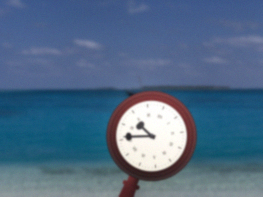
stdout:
h=9 m=41
